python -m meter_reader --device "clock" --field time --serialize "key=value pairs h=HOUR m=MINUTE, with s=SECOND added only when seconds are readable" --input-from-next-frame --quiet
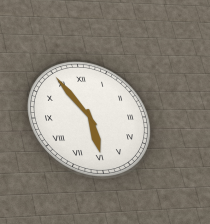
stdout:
h=5 m=55
